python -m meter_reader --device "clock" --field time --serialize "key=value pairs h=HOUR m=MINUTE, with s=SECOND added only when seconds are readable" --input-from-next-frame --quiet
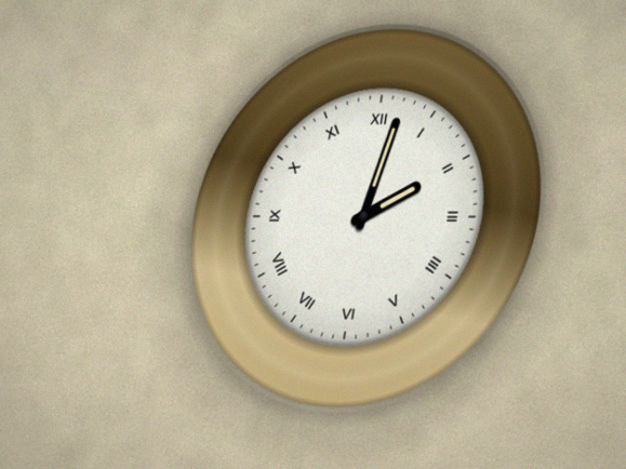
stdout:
h=2 m=2
